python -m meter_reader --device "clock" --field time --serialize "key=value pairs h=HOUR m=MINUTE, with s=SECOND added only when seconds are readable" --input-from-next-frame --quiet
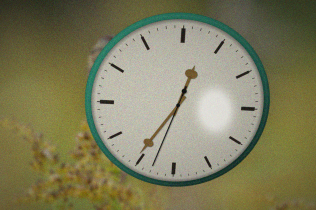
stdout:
h=12 m=35 s=33
